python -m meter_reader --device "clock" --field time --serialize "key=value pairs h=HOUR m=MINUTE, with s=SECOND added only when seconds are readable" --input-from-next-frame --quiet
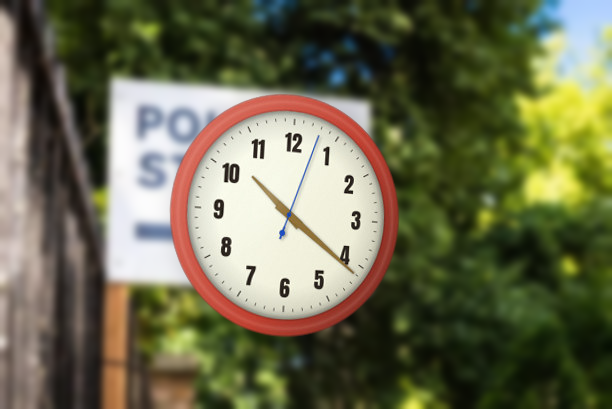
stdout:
h=10 m=21 s=3
